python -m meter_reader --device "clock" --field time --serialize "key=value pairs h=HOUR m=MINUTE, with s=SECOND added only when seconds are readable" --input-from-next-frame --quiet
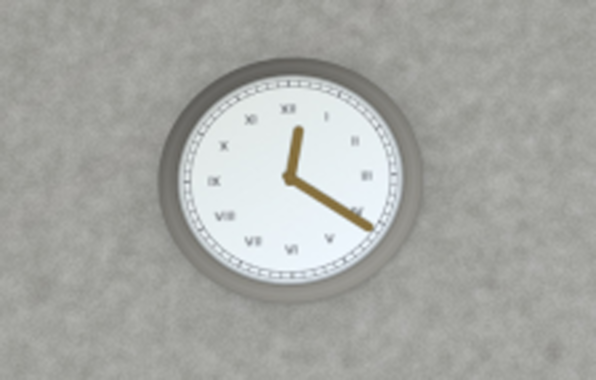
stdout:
h=12 m=21
